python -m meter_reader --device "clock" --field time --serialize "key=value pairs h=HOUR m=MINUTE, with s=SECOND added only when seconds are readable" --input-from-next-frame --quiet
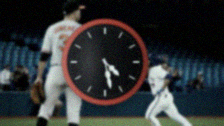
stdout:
h=4 m=28
